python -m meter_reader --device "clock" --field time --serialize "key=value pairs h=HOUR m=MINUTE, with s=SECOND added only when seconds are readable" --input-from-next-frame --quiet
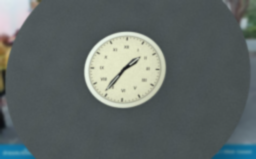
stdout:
h=1 m=36
